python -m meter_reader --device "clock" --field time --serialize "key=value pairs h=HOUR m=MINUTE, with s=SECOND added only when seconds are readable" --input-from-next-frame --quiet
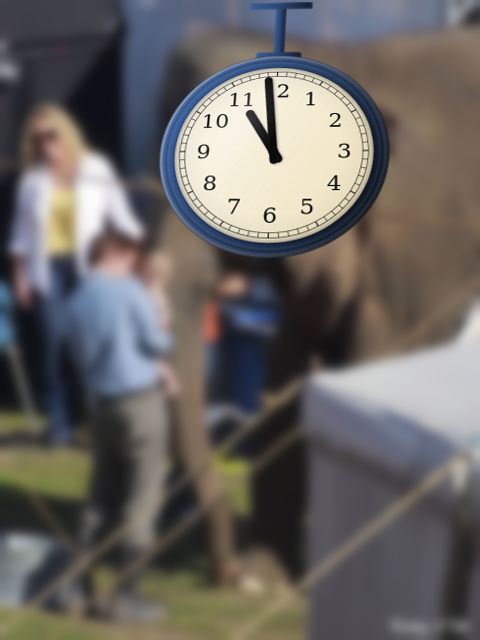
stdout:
h=10 m=59
